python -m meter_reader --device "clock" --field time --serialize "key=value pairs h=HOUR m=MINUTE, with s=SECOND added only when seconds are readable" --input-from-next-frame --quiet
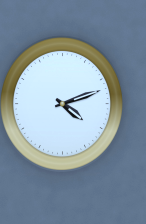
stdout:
h=4 m=12
